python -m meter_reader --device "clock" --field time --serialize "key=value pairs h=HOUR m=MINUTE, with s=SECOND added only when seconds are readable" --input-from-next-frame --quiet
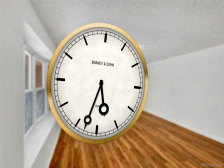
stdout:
h=5 m=33
